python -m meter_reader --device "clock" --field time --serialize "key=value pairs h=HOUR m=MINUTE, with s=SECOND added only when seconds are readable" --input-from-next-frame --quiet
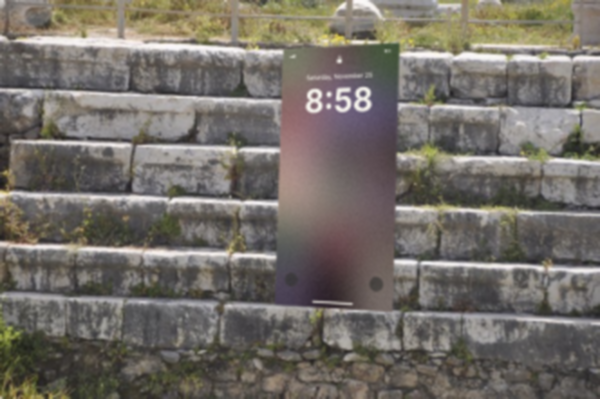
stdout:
h=8 m=58
